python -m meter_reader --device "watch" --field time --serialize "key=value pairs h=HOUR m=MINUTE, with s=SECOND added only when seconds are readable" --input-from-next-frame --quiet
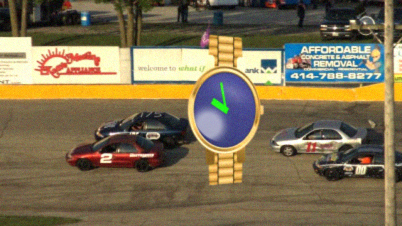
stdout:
h=9 m=58
